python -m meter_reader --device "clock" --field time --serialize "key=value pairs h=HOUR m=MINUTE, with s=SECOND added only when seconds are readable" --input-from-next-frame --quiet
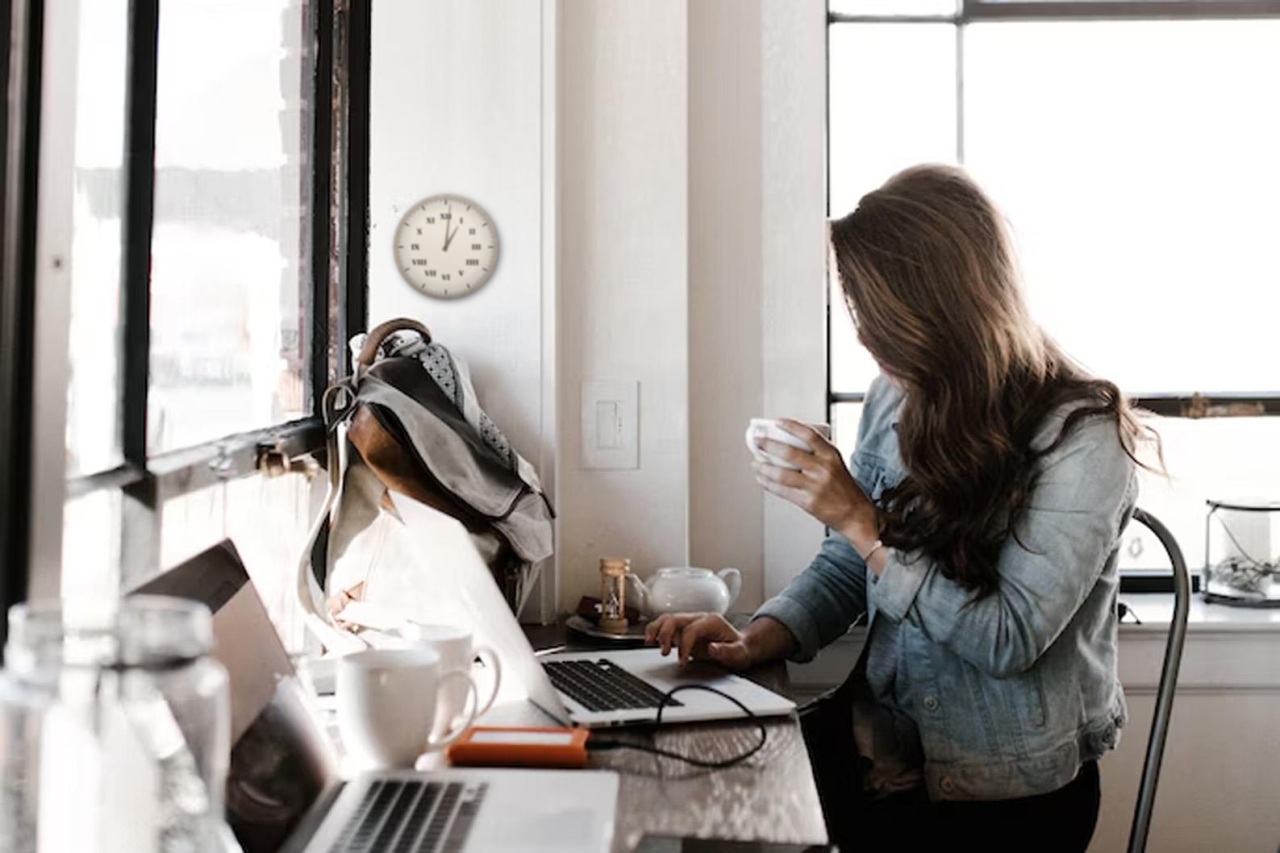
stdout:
h=1 m=1
